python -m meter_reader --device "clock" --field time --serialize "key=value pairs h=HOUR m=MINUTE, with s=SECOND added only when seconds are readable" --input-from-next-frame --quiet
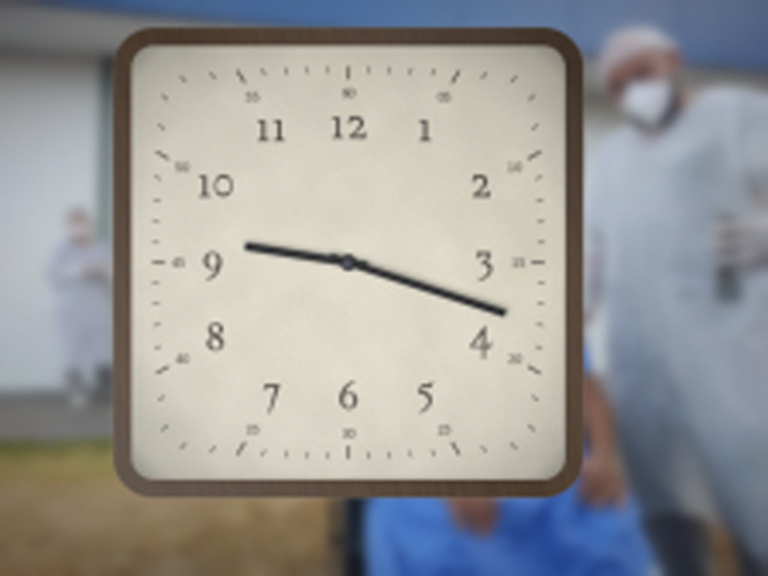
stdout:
h=9 m=18
